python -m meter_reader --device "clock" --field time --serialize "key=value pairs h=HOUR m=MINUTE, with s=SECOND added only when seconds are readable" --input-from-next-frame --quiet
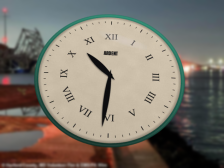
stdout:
h=10 m=31
